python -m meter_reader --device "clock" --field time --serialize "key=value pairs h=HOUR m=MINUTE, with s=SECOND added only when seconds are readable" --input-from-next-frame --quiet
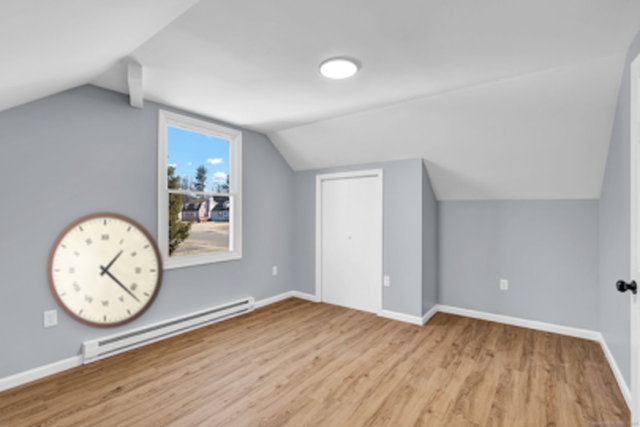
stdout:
h=1 m=22
